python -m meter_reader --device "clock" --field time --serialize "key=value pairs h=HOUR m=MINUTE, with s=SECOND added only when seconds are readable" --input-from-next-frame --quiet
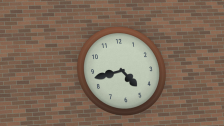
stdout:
h=4 m=43
